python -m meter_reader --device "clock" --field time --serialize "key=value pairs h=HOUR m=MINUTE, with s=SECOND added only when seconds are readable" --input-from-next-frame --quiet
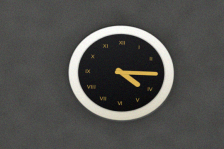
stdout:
h=4 m=15
